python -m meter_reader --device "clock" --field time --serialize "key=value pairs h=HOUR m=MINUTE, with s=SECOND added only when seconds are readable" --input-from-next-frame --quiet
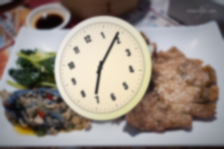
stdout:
h=7 m=9
